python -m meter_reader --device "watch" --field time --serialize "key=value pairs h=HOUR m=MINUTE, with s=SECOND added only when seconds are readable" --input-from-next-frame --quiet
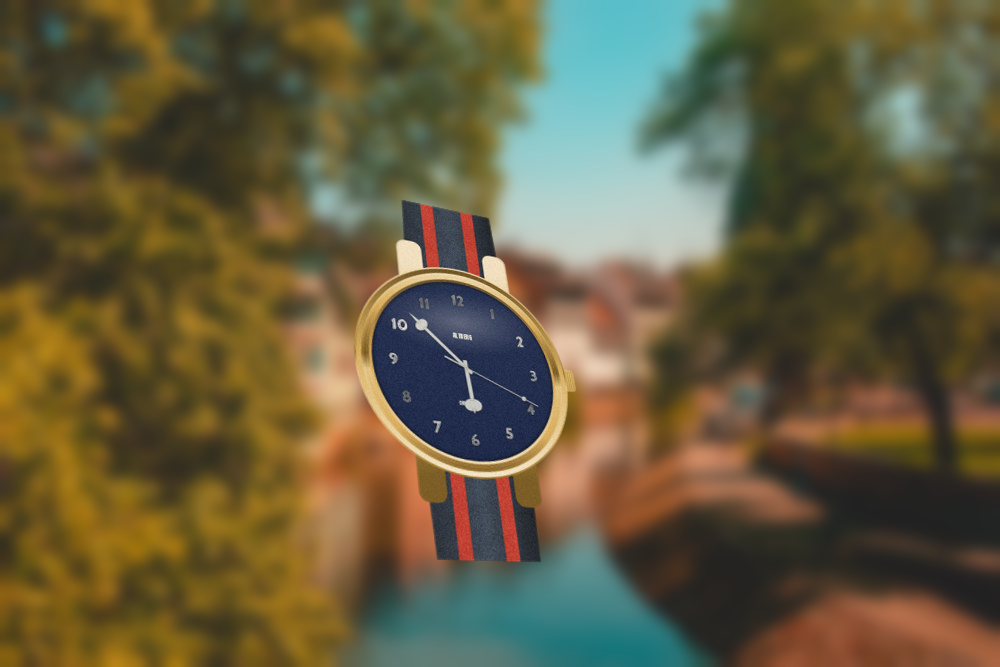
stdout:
h=5 m=52 s=19
